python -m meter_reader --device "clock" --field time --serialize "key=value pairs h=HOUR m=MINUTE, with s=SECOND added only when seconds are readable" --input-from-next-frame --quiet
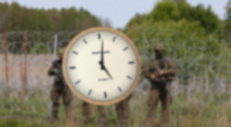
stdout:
h=5 m=1
